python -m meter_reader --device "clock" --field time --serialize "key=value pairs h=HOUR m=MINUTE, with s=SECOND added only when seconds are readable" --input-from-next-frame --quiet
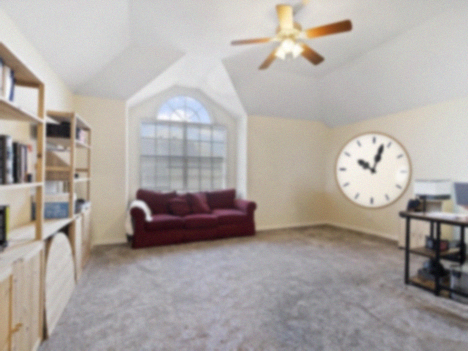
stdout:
h=10 m=3
